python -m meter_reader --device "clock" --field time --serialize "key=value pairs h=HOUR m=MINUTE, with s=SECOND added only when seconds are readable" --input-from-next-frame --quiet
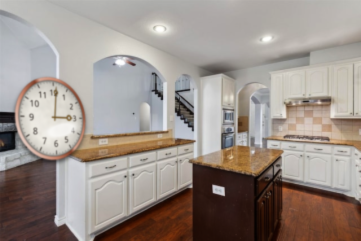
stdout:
h=3 m=1
